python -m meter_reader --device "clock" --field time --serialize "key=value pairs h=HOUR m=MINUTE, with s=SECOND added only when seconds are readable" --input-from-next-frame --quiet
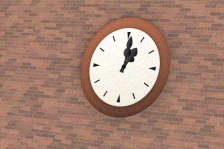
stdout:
h=1 m=1
